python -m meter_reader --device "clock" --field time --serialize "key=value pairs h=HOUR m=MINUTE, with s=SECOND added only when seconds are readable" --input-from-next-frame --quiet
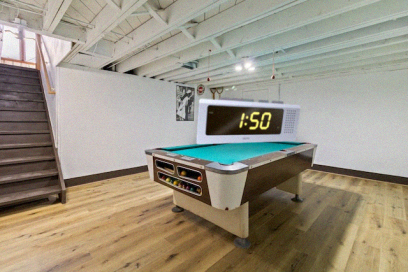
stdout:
h=1 m=50
